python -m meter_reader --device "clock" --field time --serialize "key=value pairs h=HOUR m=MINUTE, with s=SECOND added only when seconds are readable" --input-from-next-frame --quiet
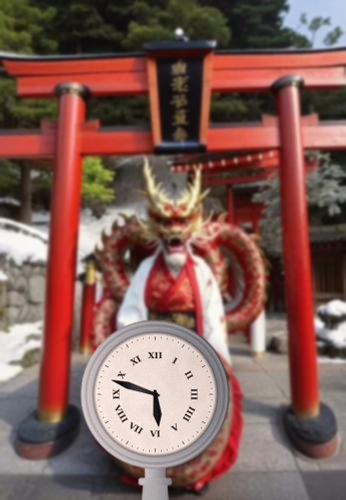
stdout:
h=5 m=48
